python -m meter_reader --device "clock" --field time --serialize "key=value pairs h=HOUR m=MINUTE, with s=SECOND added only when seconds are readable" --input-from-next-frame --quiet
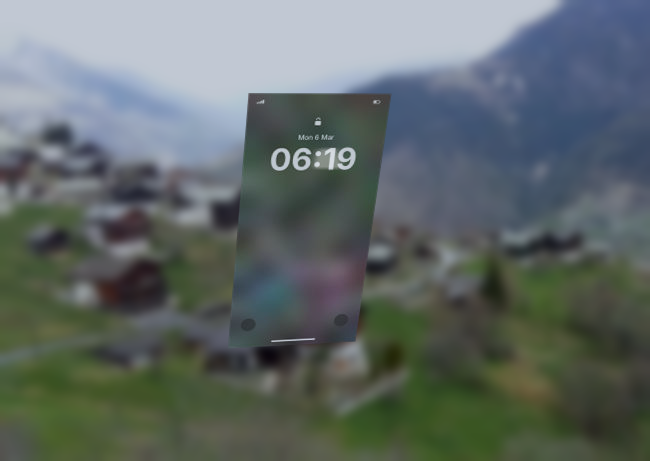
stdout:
h=6 m=19
